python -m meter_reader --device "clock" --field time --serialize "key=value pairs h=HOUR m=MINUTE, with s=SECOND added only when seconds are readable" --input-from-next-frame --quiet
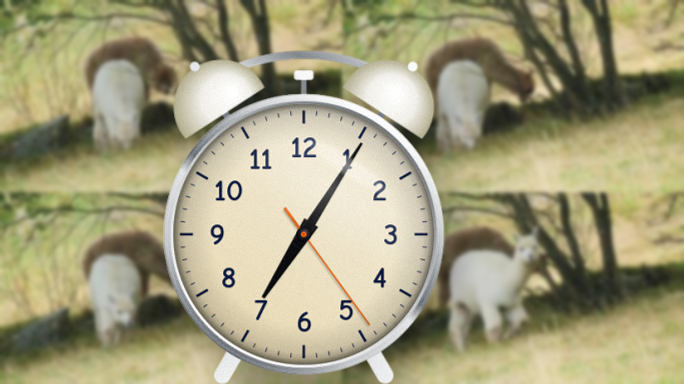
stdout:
h=7 m=5 s=24
